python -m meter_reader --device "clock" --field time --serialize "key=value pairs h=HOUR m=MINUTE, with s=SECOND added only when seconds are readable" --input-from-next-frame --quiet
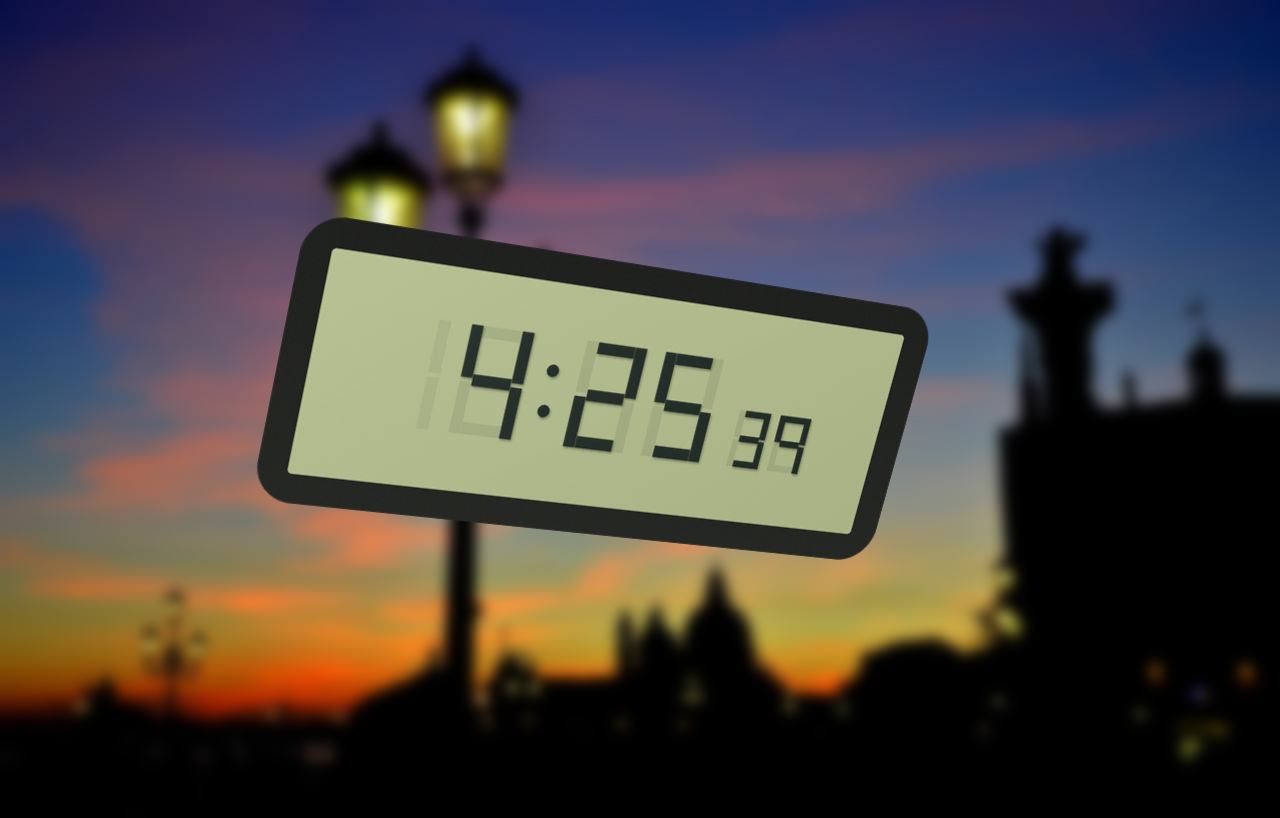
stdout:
h=4 m=25 s=39
